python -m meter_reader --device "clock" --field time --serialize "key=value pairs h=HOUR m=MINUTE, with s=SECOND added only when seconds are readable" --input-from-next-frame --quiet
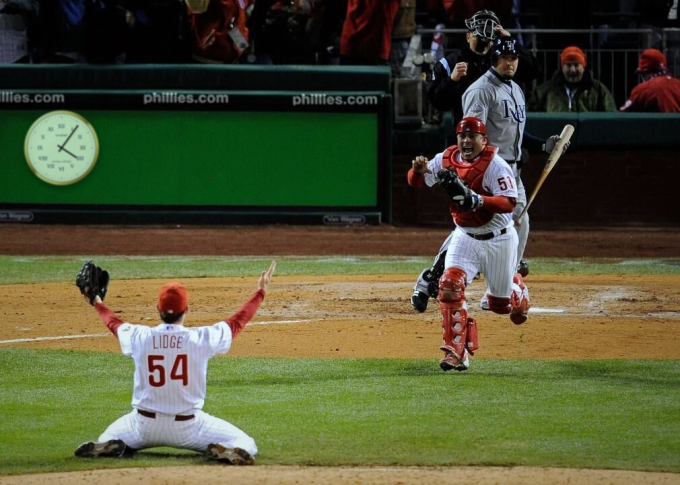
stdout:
h=4 m=6
